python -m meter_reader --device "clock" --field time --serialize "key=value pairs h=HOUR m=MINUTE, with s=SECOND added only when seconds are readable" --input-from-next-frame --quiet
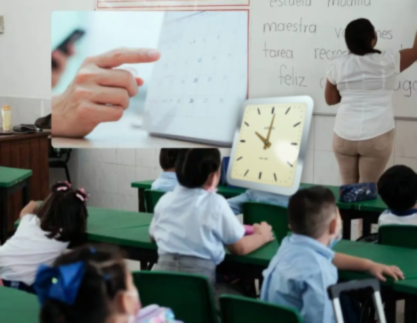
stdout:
h=10 m=1
